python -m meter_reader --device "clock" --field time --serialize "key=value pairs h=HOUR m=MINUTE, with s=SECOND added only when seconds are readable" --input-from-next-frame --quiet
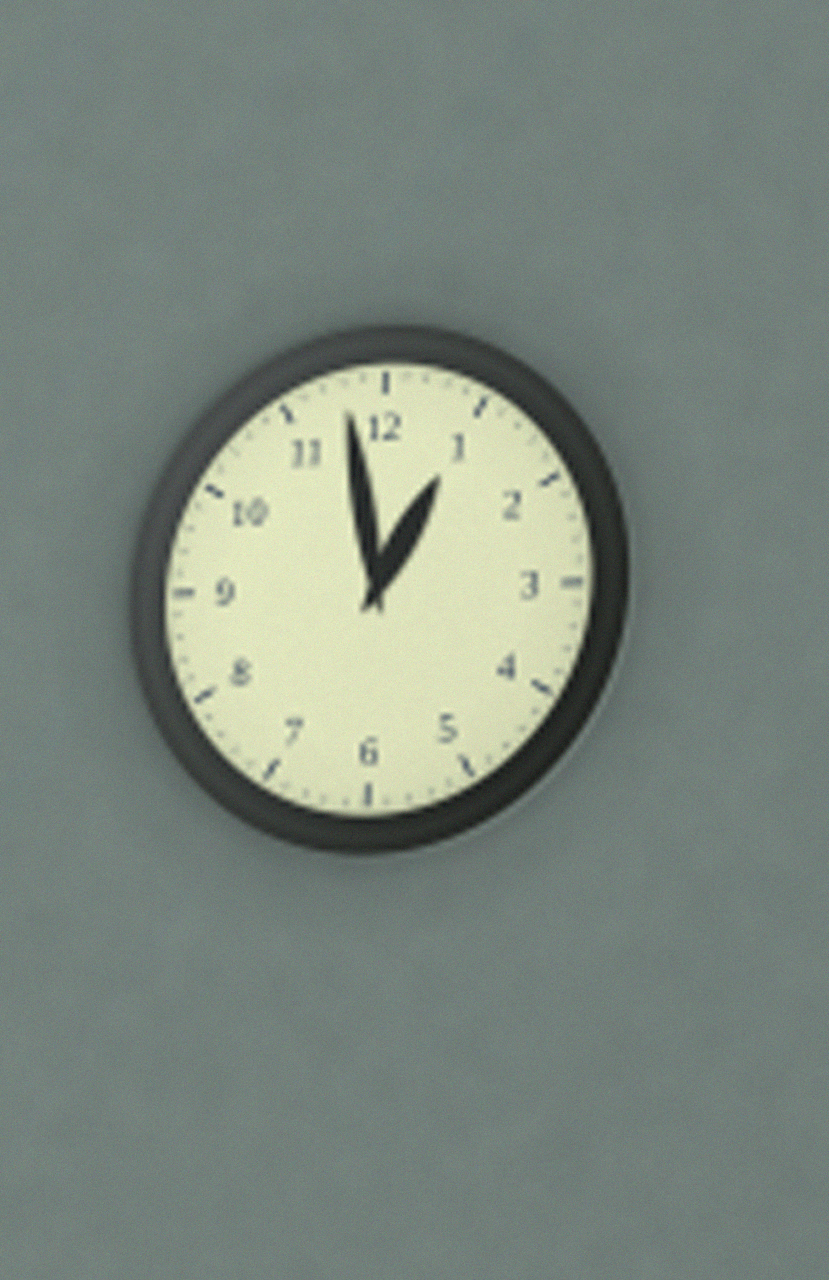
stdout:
h=12 m=58
